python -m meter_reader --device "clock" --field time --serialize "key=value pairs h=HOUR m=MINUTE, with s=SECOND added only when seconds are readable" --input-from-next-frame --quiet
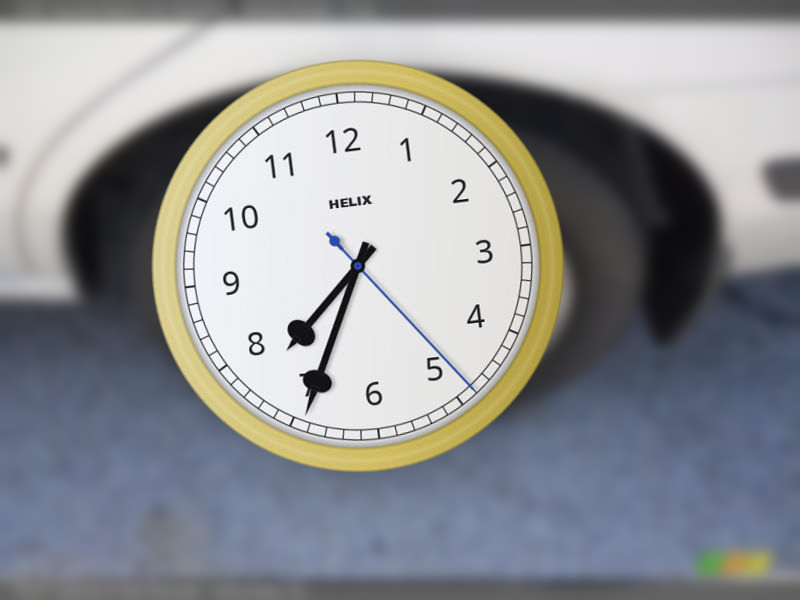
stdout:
h=7 m=34 s=24
